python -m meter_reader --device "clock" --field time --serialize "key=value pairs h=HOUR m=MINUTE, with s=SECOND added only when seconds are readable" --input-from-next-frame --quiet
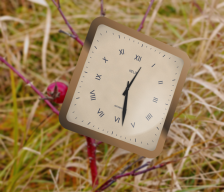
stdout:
h=12 m=28
